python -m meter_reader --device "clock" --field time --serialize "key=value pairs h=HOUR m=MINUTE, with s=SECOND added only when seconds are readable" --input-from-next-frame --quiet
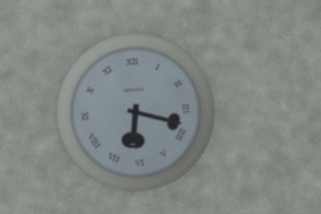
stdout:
h=6 m=18
